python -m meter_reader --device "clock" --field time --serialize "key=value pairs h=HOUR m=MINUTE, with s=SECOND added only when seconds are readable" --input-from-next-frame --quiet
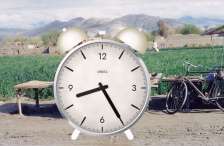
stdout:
h=8 m=25
